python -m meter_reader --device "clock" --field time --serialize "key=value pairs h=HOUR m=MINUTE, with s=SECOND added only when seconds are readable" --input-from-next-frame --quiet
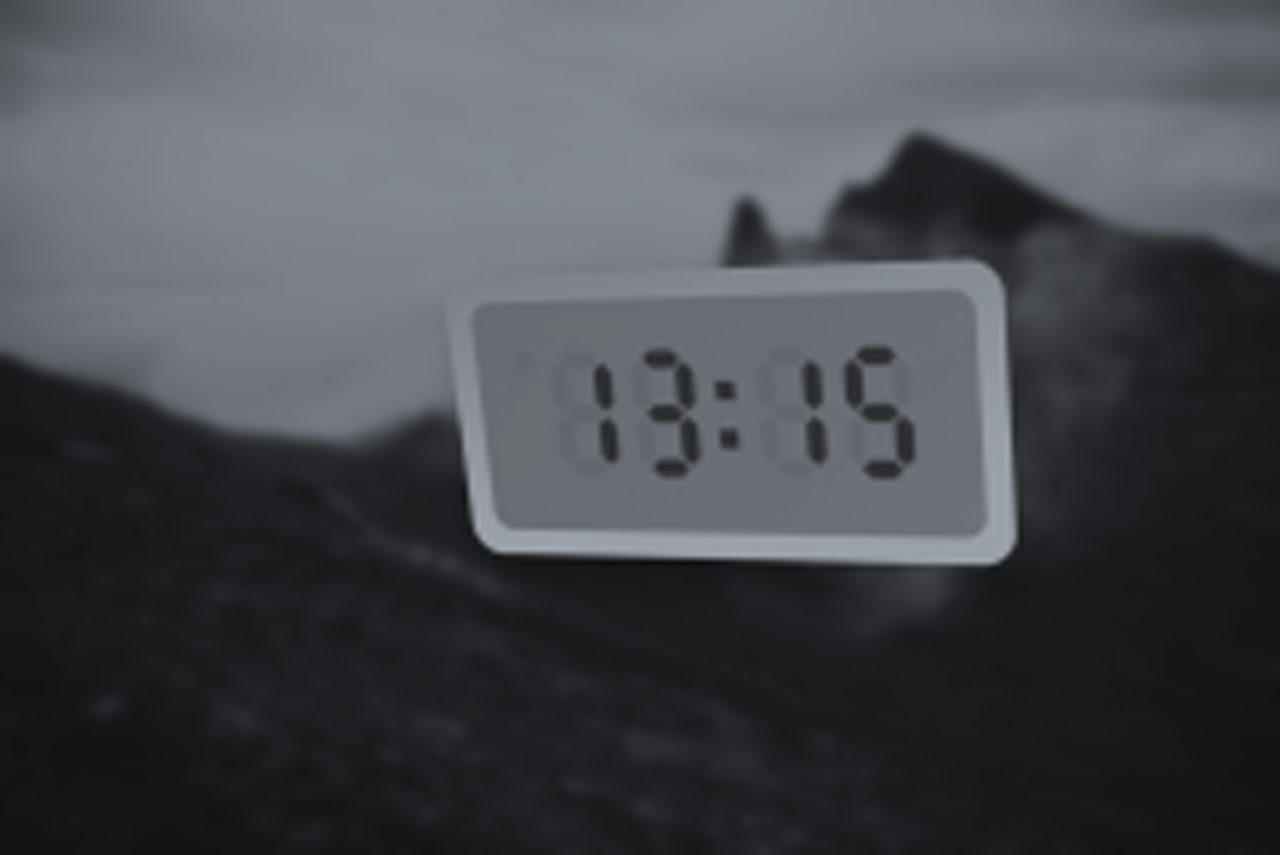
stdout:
h=13 m=15
